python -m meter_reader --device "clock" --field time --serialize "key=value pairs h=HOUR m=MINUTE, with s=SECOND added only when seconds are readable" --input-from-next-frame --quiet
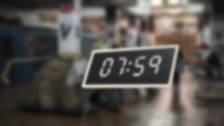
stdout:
h=7 m=59
